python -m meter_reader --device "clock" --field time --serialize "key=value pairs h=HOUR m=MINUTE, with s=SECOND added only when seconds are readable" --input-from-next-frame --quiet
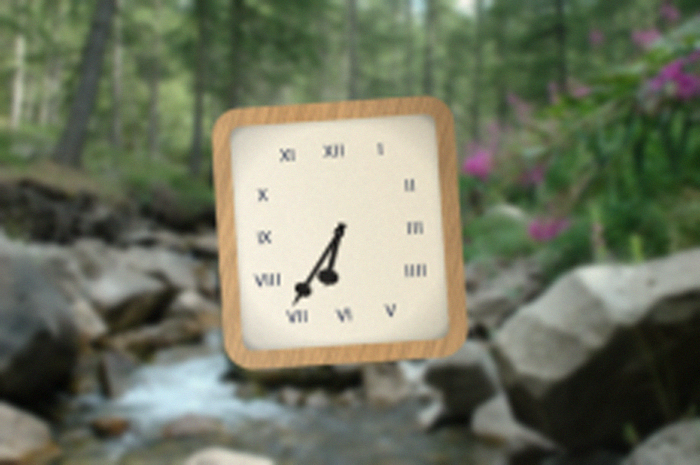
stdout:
h=6 m=36
